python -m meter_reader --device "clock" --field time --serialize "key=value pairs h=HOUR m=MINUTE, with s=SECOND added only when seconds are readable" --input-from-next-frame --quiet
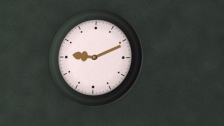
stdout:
h=9 m=11
